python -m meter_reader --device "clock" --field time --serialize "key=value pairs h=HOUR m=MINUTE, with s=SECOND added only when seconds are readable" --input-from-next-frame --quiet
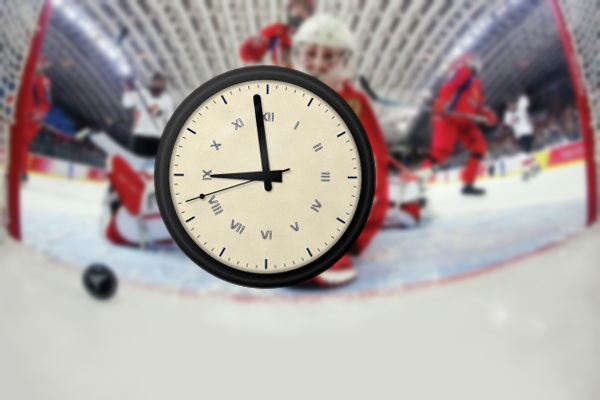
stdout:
h=8 m=58 s=42
